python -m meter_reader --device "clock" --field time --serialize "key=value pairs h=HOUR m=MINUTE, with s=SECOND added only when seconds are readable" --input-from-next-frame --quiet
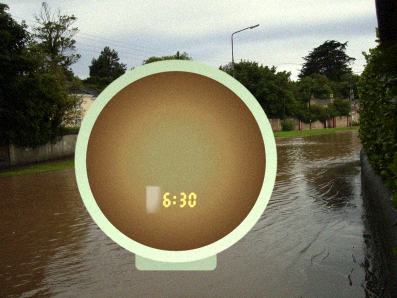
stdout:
h=6 m=30
